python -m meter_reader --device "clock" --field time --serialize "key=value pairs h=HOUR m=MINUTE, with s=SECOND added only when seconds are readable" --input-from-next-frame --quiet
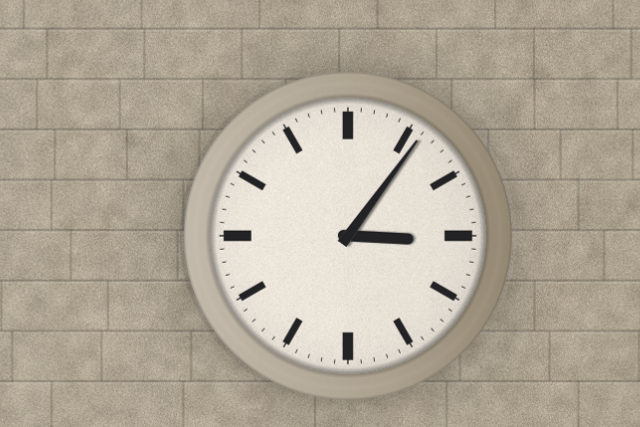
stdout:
h=3 m=6
